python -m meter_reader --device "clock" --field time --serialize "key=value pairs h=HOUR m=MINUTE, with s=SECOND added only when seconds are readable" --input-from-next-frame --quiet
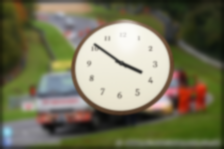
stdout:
h=3 m=51
